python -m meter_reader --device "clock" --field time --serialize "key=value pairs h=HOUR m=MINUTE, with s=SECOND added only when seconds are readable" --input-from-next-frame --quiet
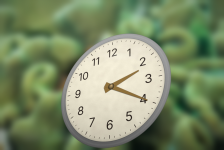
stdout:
h=2 m=20
